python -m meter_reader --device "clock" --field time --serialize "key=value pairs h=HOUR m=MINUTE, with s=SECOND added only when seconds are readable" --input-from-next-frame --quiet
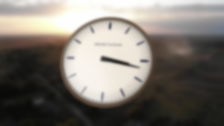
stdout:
h=3 m=17
